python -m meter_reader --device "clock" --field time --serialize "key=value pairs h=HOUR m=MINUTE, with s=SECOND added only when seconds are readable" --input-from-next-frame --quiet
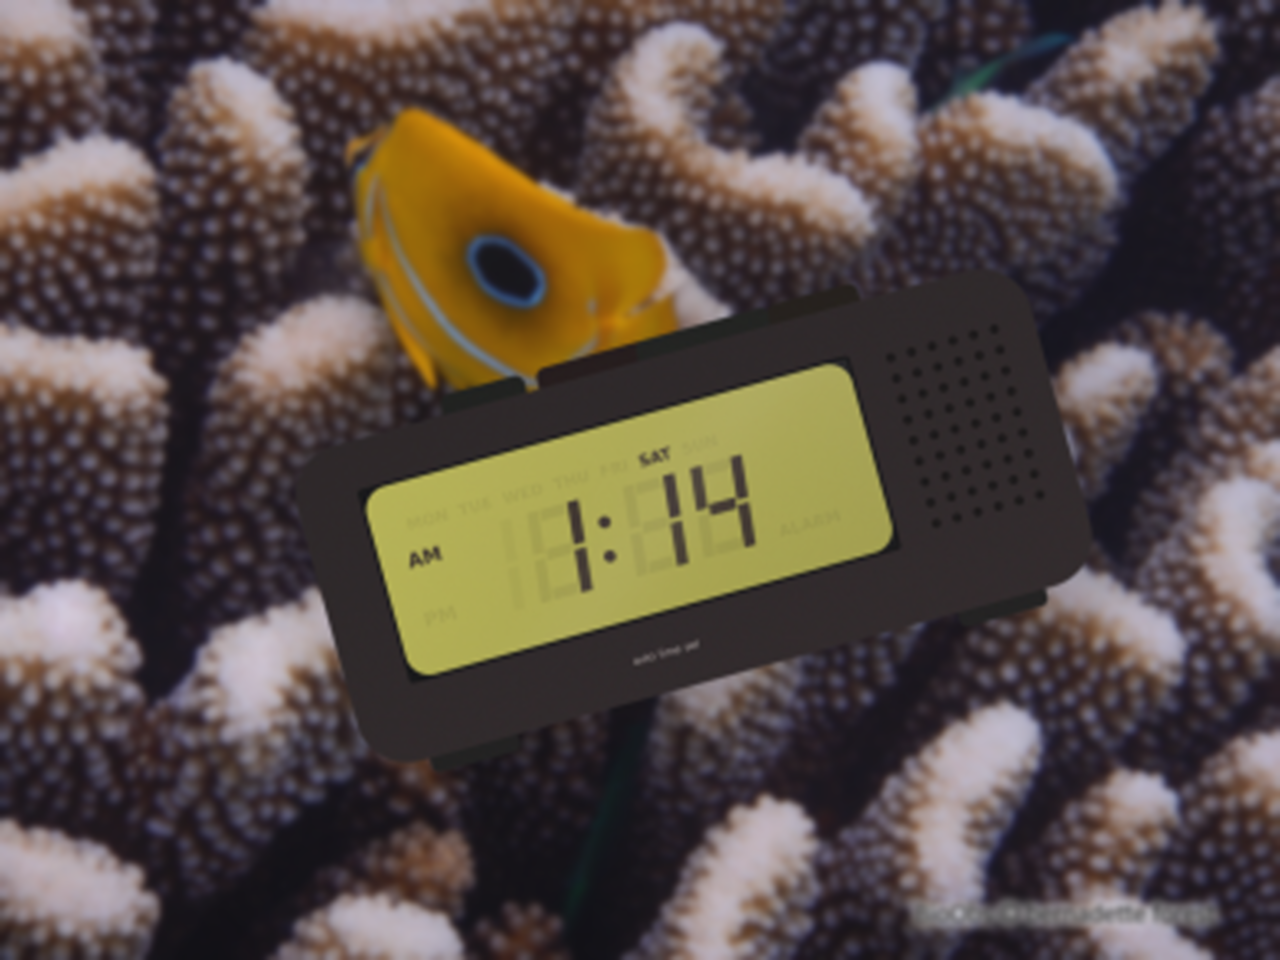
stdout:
h=1 m=14
